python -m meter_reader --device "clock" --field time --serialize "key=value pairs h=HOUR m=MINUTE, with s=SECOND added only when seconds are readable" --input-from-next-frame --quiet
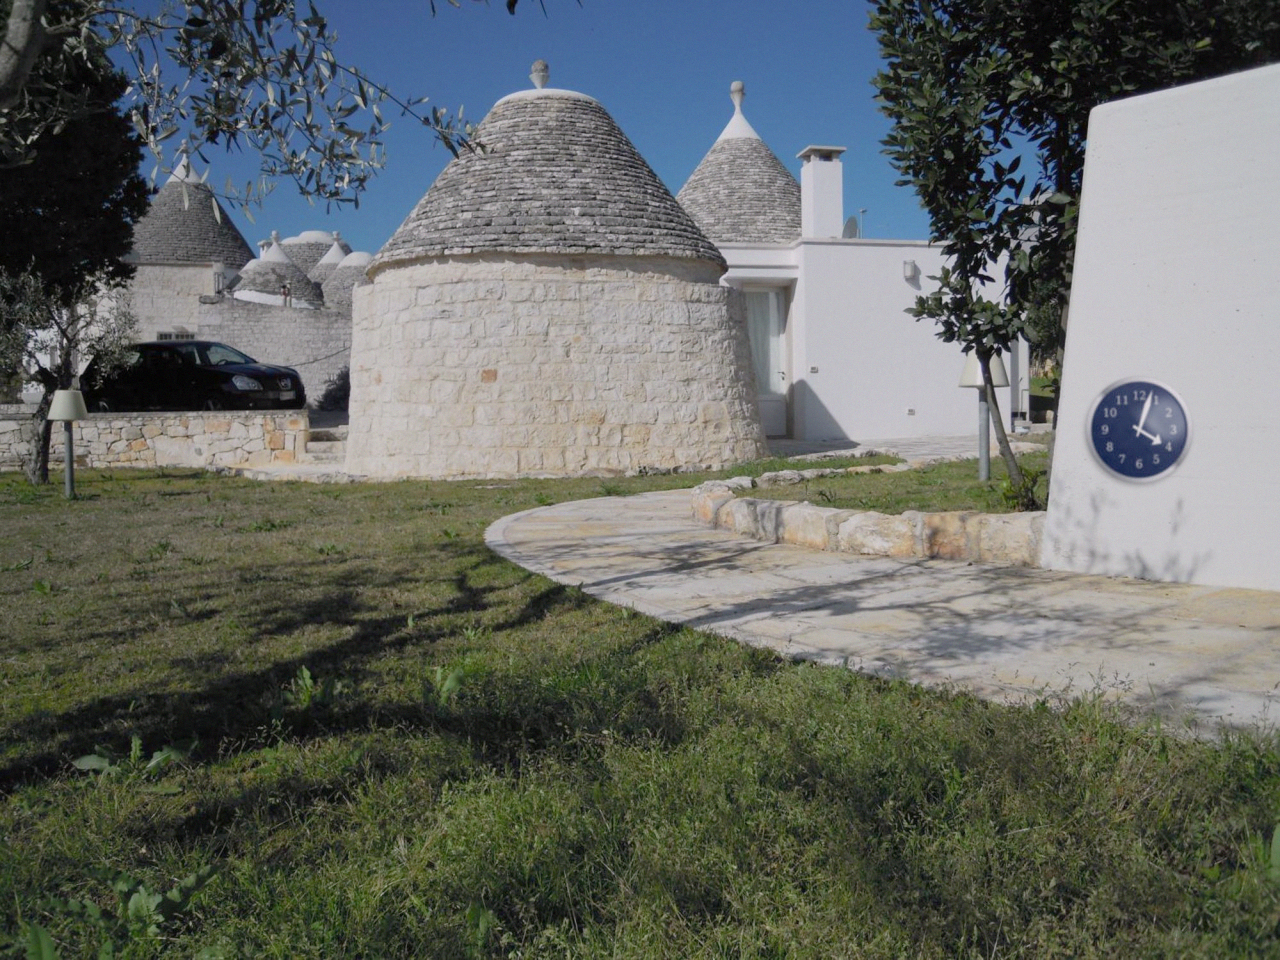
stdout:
h=4 m=3
